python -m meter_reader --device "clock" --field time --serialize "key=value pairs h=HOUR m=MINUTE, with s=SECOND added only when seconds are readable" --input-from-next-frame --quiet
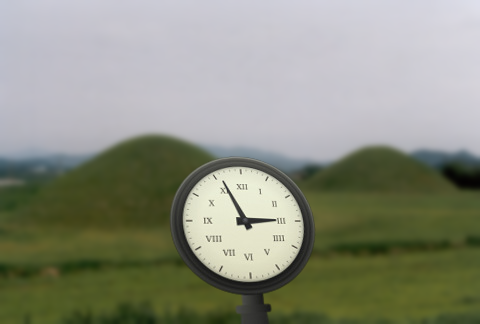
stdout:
h=2 m=56
